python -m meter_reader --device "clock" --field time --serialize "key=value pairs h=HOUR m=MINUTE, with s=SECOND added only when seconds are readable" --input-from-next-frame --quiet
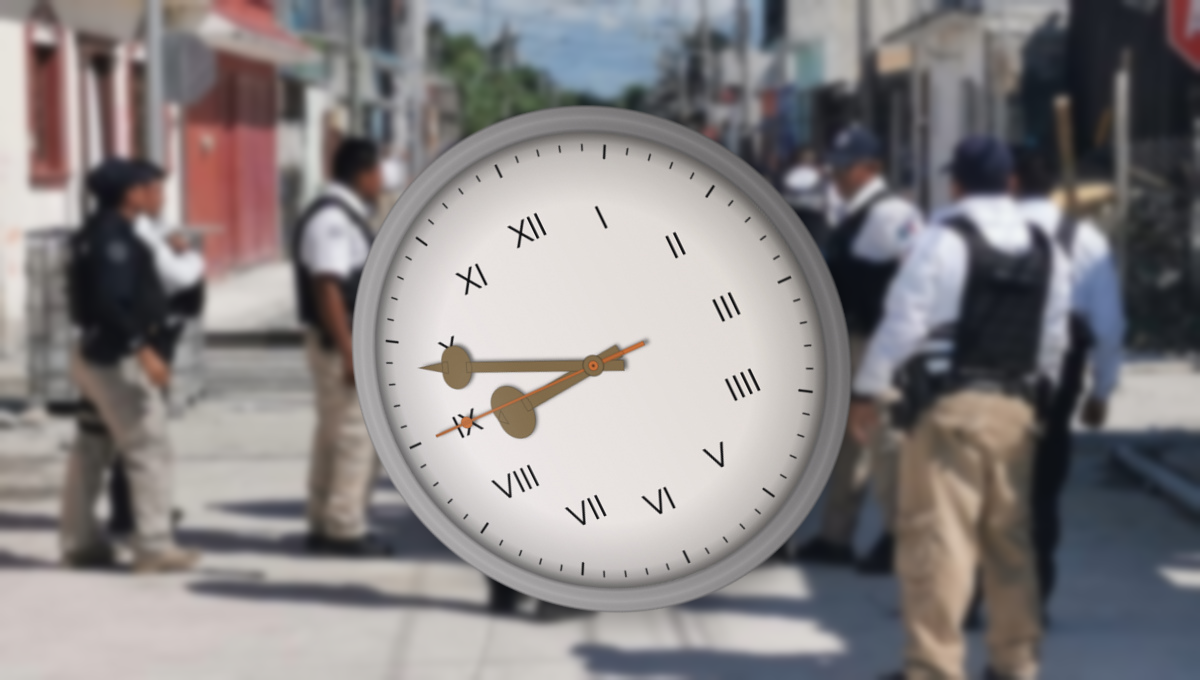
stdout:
h=8 m=48 s=45
